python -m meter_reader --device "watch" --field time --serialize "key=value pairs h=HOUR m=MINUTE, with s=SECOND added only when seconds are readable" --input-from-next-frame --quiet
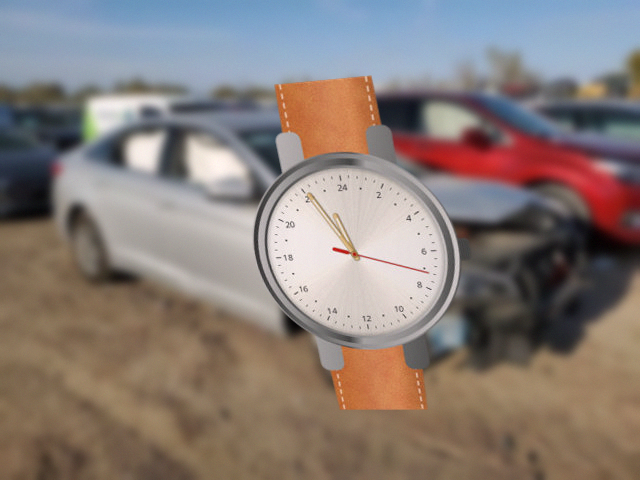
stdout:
h=22 m=55 s=18
